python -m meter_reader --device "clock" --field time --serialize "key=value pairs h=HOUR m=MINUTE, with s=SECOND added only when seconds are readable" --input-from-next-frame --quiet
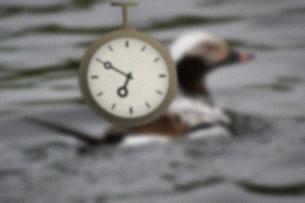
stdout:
h=6 m=50
